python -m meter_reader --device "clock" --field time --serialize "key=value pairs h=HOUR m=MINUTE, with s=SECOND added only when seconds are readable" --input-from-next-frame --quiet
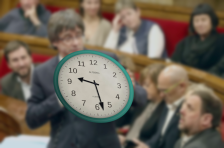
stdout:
h=9 m=28
